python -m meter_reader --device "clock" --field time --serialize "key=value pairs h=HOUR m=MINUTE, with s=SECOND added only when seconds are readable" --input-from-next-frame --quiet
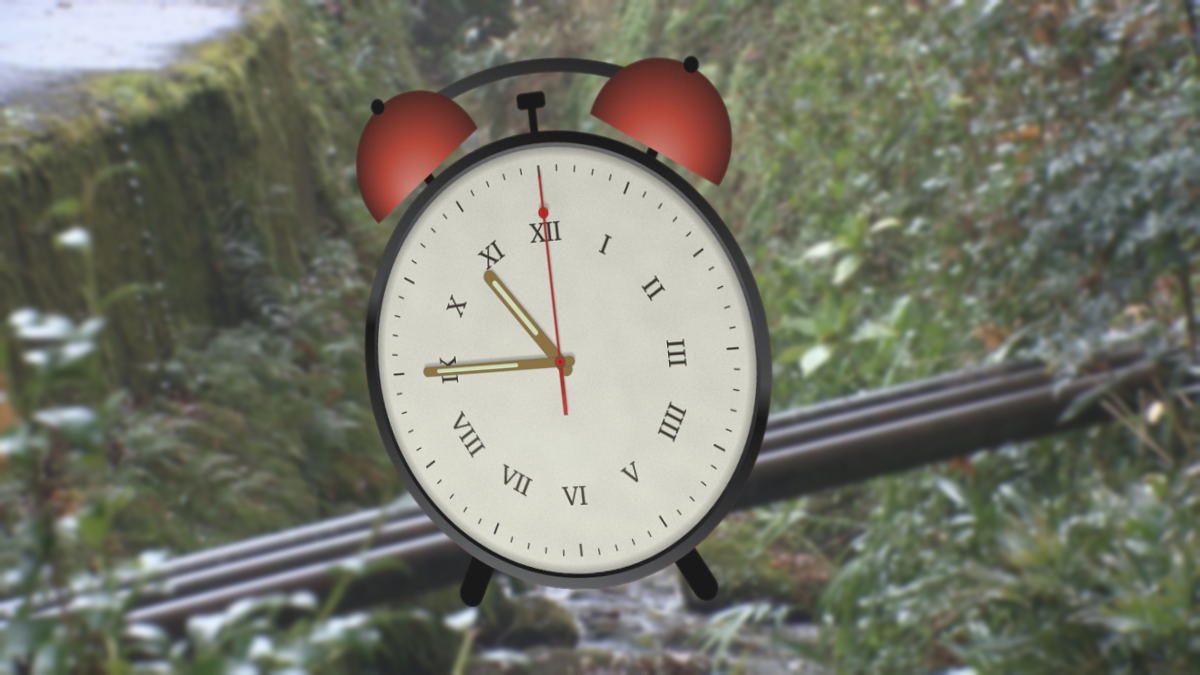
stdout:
h=10 m=45 s=0
